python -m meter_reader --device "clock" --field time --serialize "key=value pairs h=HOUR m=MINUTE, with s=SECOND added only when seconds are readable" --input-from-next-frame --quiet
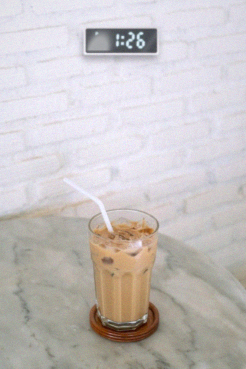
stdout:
h=1 m=26
